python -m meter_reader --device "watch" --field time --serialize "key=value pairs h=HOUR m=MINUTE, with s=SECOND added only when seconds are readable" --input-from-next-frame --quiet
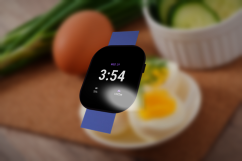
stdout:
h=3 m=54
